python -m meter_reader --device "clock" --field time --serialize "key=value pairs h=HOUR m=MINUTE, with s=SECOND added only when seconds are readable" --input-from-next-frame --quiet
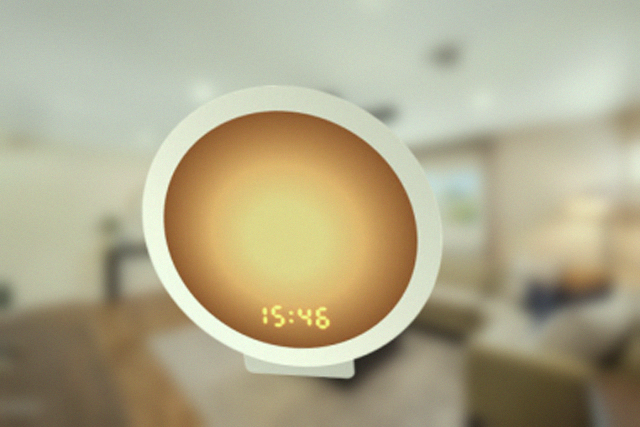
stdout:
h=15 m=46
